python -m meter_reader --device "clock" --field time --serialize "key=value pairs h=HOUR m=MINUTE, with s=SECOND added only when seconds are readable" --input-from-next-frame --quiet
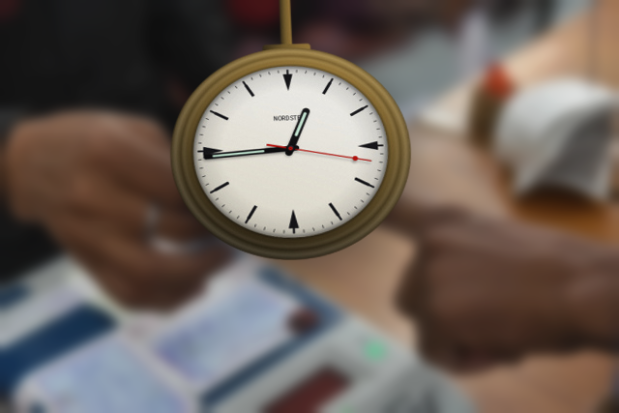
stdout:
h=12 m=44 s=17
